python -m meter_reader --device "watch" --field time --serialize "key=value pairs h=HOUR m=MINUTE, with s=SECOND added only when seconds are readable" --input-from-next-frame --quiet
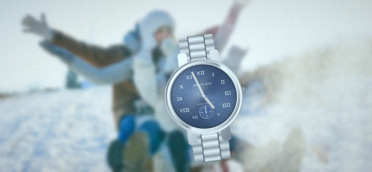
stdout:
h=4 m=57
